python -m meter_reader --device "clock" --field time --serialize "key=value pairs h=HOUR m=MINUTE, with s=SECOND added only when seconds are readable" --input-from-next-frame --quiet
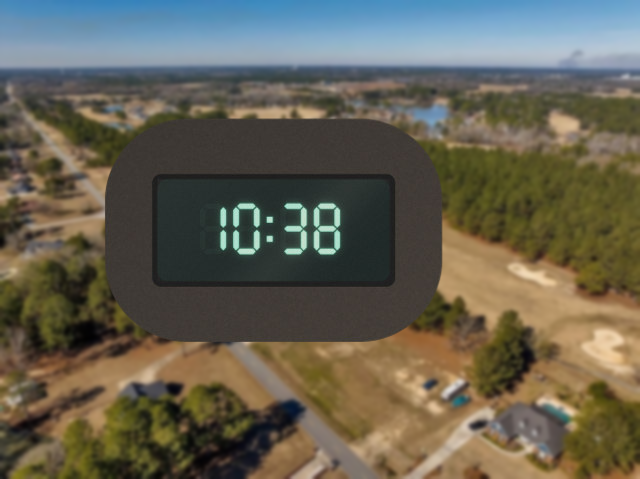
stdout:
h=10 m=38
